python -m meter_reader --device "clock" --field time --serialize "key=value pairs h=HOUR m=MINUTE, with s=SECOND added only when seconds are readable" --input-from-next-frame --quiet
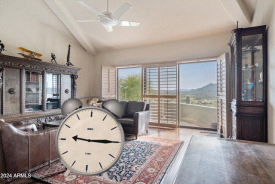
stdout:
h=9 m=15
